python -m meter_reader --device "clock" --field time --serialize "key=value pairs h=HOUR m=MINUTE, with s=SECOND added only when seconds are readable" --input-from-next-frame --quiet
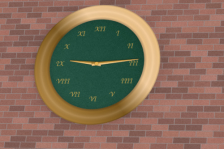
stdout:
h=9 m=14
